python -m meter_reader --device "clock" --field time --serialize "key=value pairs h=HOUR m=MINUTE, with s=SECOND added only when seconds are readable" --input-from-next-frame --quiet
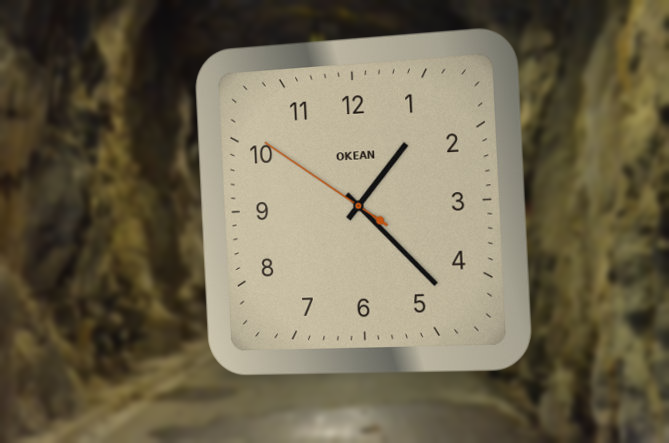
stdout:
h=1 m=22 s=51
